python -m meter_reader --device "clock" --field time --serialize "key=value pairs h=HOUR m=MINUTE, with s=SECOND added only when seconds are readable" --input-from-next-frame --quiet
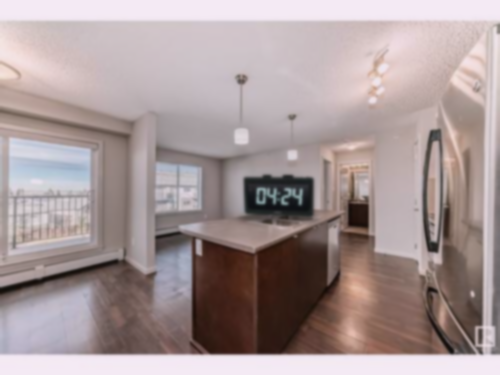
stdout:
h=4 m=24
